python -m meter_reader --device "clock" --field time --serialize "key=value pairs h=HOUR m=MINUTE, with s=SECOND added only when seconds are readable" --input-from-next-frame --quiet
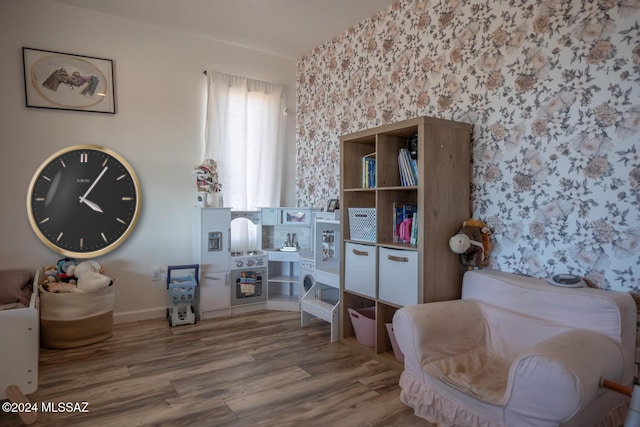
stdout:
h=4 m=6
